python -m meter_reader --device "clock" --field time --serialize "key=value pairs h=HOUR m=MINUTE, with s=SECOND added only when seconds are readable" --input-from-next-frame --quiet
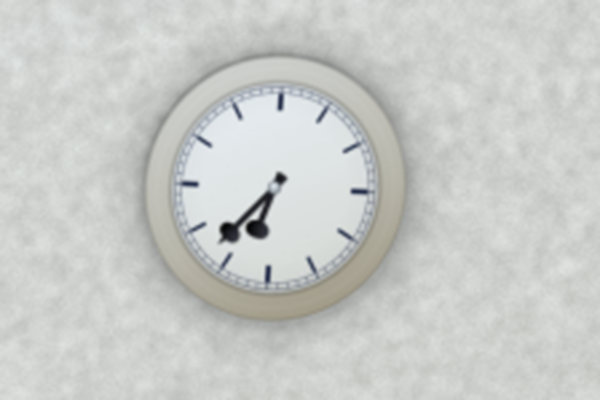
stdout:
h=6 m=37
